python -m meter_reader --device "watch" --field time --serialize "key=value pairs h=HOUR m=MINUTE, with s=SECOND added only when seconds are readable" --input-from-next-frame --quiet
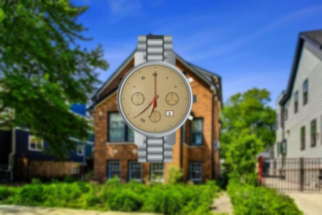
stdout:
h=6 m=38
